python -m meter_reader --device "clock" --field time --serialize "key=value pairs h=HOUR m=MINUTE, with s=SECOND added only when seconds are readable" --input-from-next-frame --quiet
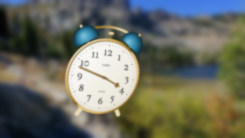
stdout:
h=3 m=48
